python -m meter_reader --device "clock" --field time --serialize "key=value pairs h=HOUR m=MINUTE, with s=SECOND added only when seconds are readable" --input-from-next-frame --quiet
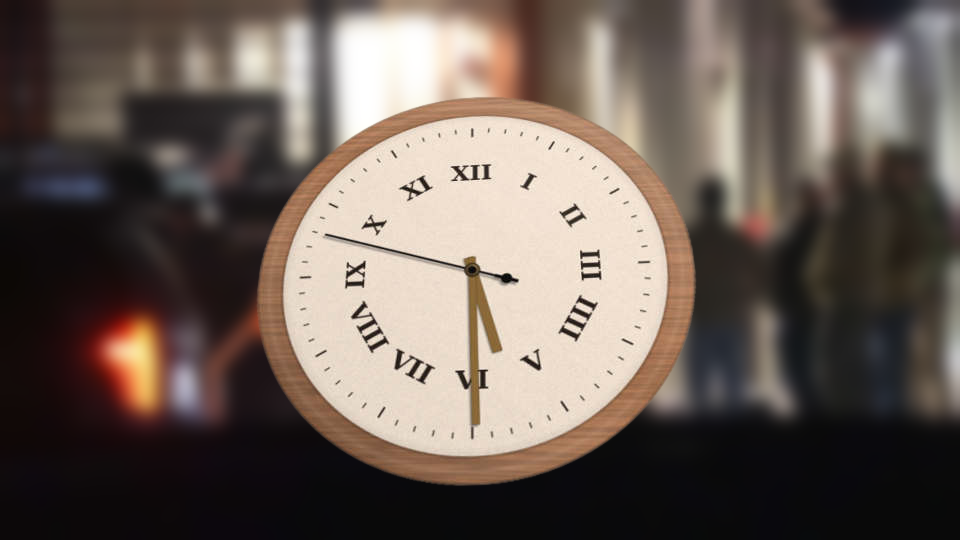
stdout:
h=5 m=29 s=48
